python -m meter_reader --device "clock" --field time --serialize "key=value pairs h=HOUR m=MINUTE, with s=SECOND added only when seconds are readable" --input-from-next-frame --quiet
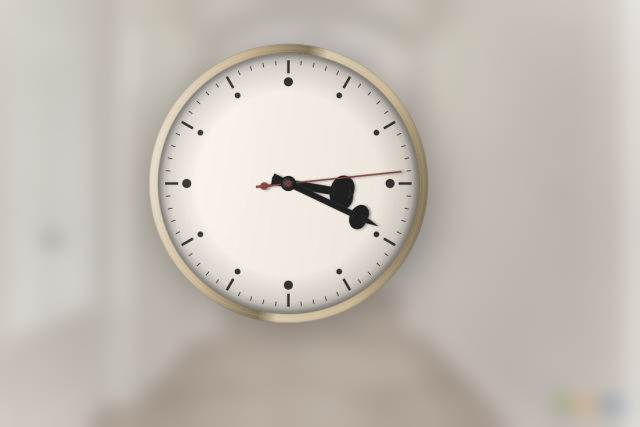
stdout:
h=3 m=19 s=14
